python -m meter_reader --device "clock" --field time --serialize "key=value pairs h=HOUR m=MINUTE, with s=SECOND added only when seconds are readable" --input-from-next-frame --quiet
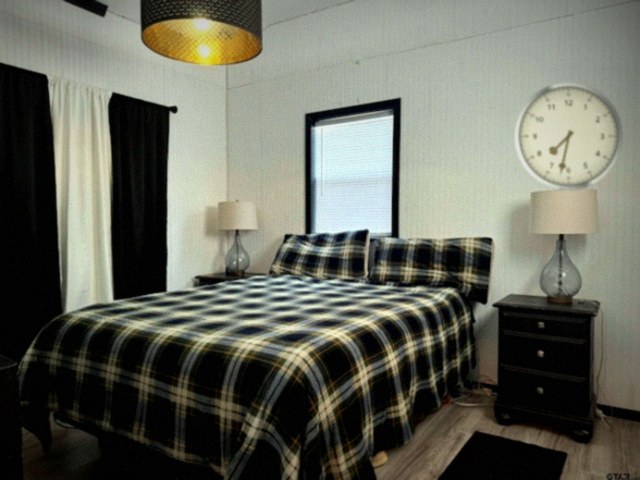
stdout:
h=7 m=32
